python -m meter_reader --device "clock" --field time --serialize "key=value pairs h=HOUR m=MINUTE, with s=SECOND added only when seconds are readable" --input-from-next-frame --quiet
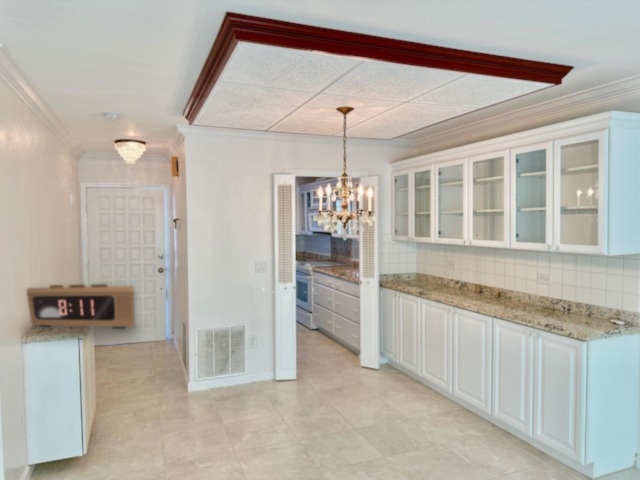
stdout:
h=8 m=11
